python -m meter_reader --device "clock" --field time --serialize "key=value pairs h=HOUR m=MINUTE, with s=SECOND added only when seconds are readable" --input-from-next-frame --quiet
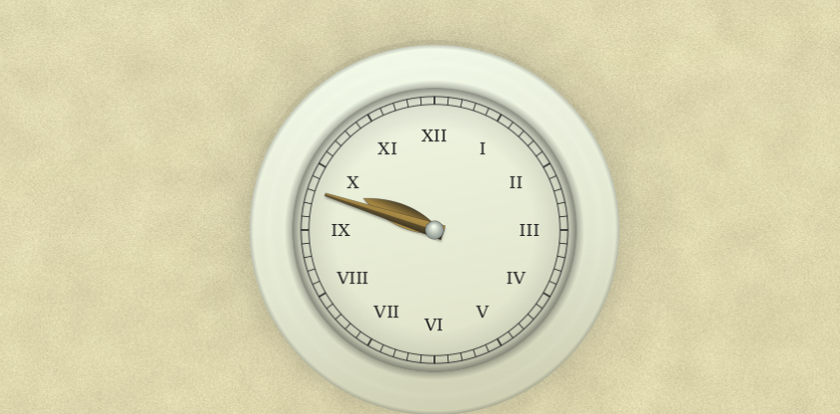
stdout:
h=9 m=48
